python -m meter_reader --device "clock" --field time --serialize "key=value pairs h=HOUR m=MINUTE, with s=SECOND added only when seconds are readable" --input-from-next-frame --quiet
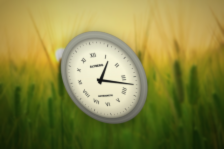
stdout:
h=1 m=17
